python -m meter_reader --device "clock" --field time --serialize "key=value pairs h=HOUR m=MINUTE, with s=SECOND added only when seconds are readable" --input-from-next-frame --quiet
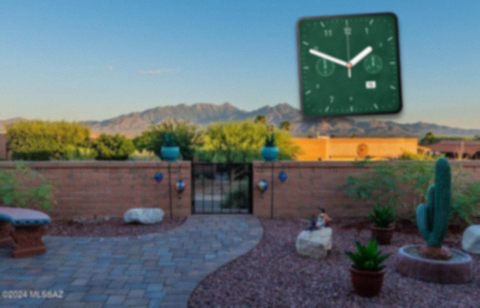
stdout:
h=1 m=49
